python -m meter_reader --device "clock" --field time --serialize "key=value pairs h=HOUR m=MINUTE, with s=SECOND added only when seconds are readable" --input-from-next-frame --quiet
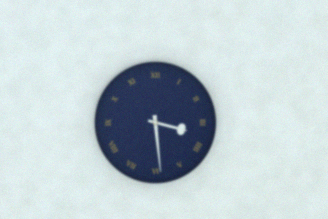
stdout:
h=3 m=29
